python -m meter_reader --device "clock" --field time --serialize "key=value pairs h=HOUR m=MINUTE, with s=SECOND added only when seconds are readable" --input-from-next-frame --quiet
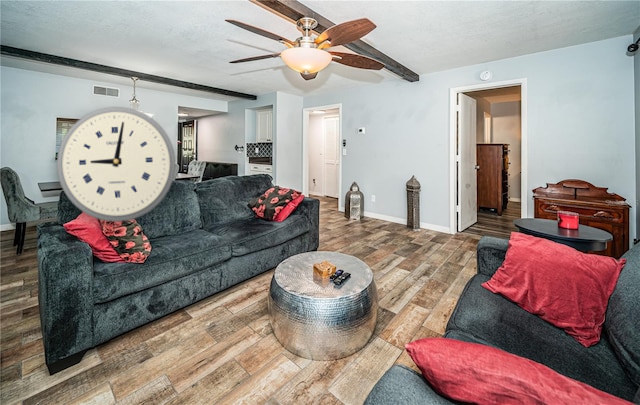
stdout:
h=9 m=2
